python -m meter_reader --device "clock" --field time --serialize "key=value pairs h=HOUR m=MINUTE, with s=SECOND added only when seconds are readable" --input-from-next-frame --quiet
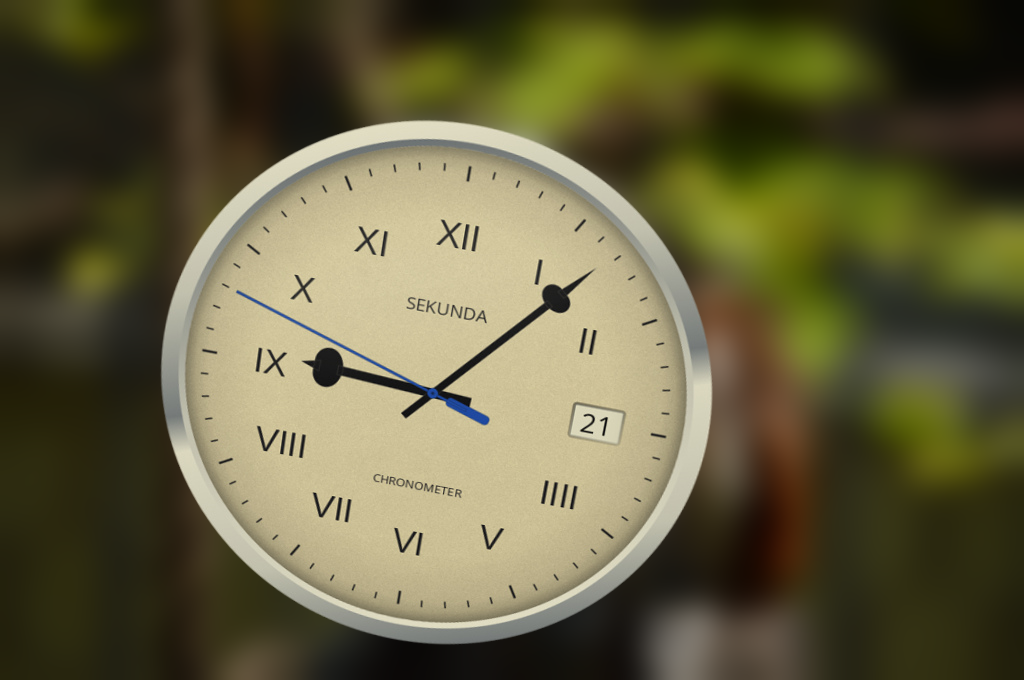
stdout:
h=9 m=6 s=48
